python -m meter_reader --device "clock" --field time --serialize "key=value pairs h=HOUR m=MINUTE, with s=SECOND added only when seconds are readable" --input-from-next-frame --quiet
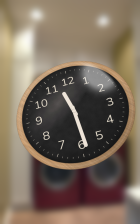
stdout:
h=11 m=29
